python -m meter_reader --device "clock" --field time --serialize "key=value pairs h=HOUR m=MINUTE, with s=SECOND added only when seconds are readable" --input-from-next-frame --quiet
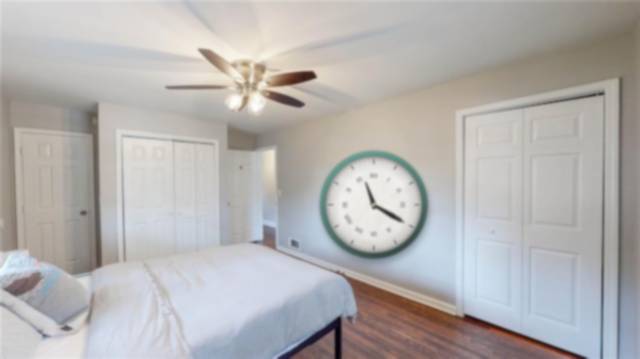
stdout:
h=11 m=20
